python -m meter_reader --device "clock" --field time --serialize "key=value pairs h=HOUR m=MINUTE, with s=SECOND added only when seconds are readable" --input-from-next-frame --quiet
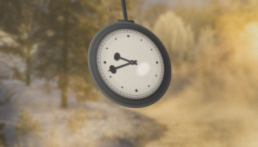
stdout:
h=9 m=42
